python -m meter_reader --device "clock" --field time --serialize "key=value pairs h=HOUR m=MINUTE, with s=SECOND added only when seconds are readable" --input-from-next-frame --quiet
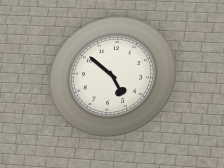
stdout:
h=4 m=51
